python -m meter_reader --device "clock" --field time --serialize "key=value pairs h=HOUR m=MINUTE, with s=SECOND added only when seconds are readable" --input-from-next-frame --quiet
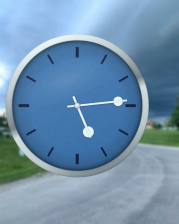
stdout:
h=5 m=14
